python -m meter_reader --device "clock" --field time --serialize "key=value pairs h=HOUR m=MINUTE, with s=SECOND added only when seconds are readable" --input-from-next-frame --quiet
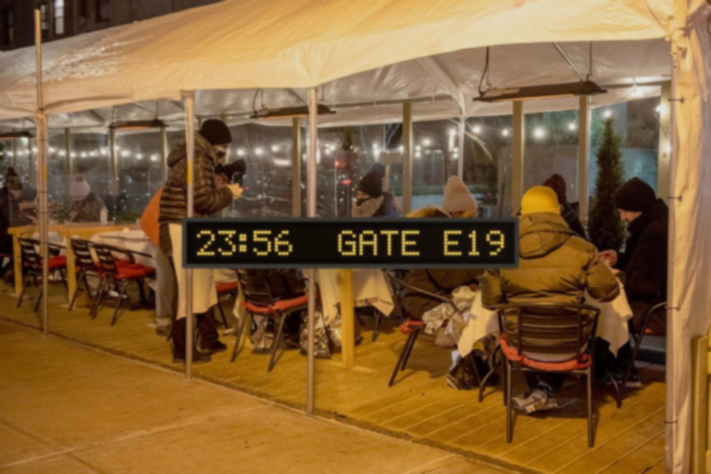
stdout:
h=23 m=56
